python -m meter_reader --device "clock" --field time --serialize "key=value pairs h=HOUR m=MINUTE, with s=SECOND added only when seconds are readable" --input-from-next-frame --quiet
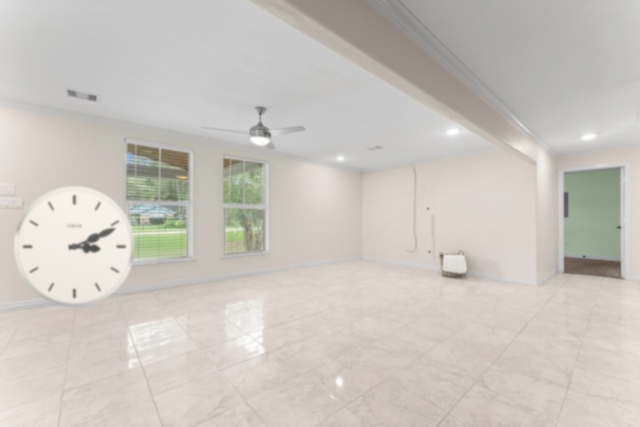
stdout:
h=3 m=11
